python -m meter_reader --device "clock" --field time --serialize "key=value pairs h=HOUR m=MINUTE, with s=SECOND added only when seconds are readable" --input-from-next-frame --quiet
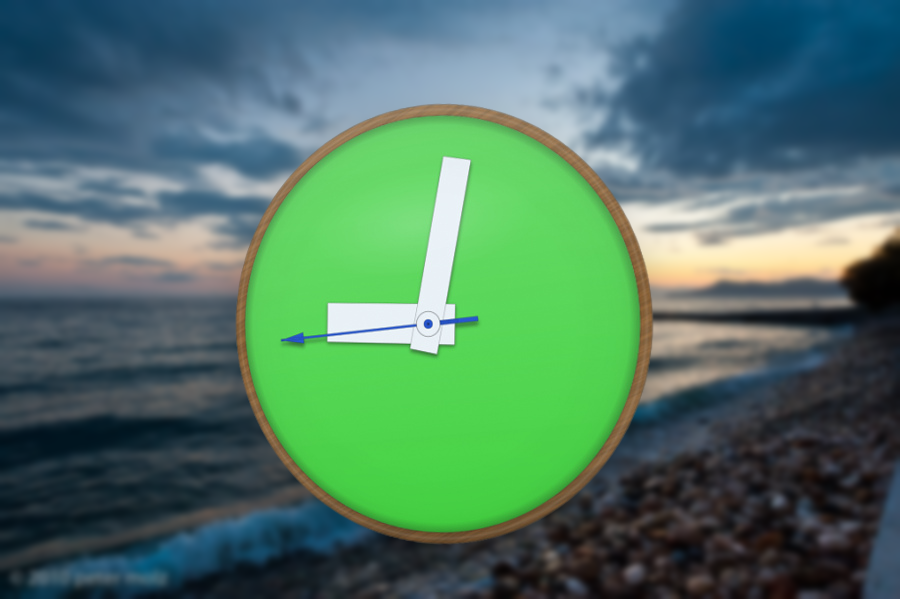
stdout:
h=9 m=1 s=44
